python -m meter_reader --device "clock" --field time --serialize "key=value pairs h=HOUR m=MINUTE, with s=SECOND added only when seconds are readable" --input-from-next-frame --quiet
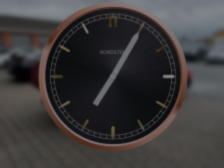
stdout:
h=7 m=5
